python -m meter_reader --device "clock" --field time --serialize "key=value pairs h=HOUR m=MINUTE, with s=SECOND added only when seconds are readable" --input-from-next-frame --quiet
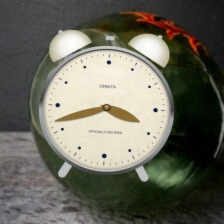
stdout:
h=3 m=42
